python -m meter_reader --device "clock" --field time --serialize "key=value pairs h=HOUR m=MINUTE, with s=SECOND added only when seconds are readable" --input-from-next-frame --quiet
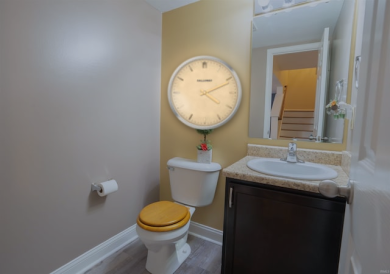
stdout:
h=4 m=11
